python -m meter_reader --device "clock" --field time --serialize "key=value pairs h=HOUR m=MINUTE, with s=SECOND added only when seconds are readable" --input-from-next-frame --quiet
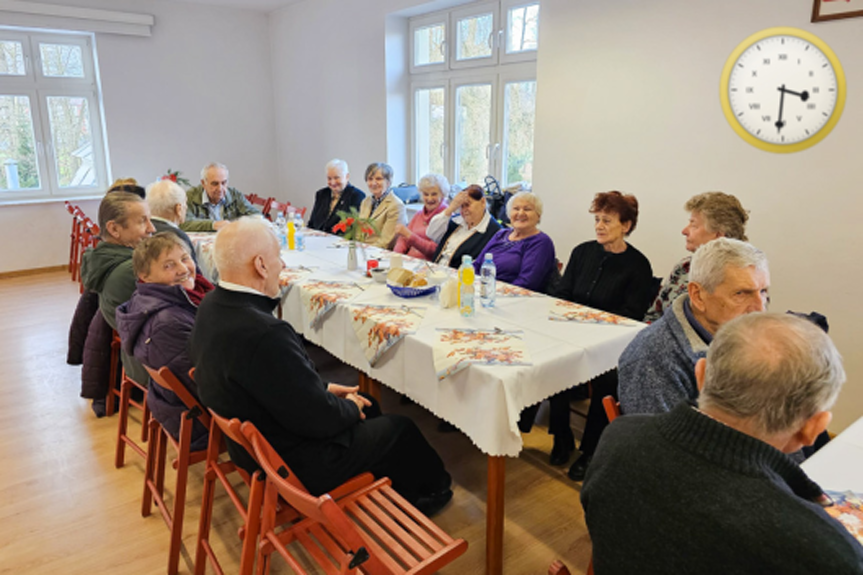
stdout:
h=3 m=31
